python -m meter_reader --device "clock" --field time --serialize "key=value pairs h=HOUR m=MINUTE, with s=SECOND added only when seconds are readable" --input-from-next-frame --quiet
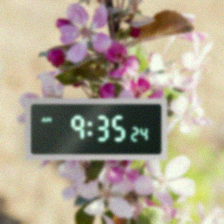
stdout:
h=9 m=35 s=24
